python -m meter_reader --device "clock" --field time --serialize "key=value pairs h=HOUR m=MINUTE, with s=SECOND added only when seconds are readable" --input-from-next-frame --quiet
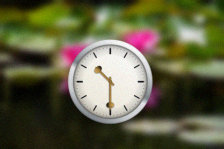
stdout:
h=10 m=30
